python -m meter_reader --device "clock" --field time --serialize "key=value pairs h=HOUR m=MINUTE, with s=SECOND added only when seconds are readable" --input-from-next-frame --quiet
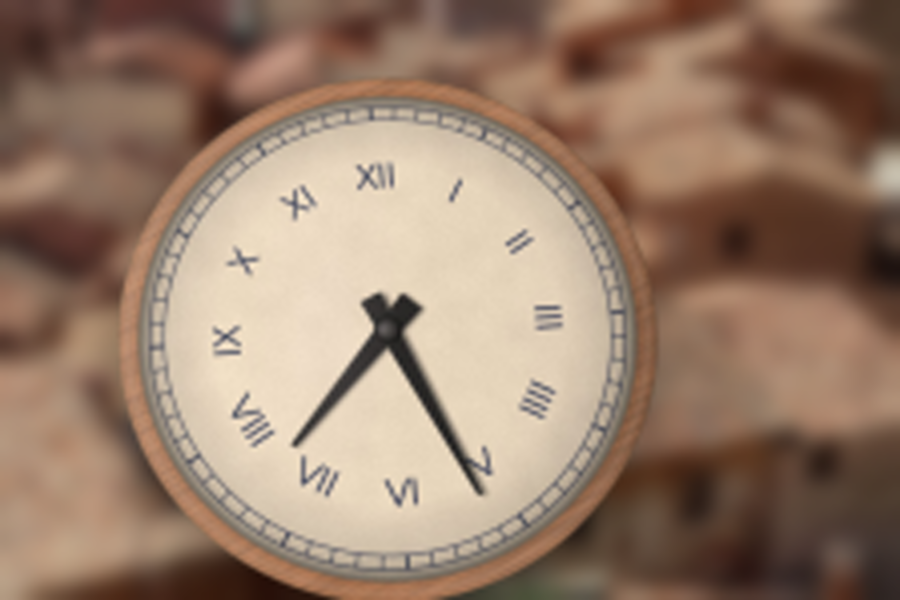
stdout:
h=7 m=26
